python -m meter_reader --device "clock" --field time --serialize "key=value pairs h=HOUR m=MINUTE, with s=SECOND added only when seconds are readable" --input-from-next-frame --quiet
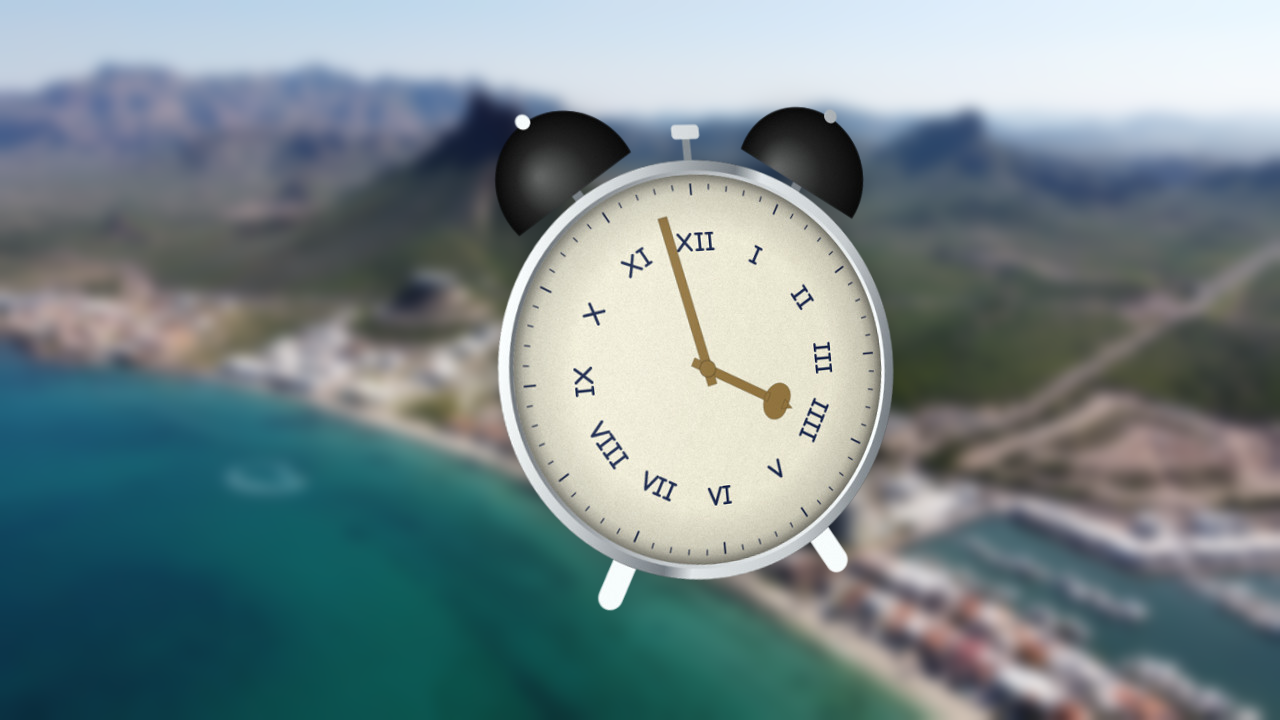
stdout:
h=3 m=58
